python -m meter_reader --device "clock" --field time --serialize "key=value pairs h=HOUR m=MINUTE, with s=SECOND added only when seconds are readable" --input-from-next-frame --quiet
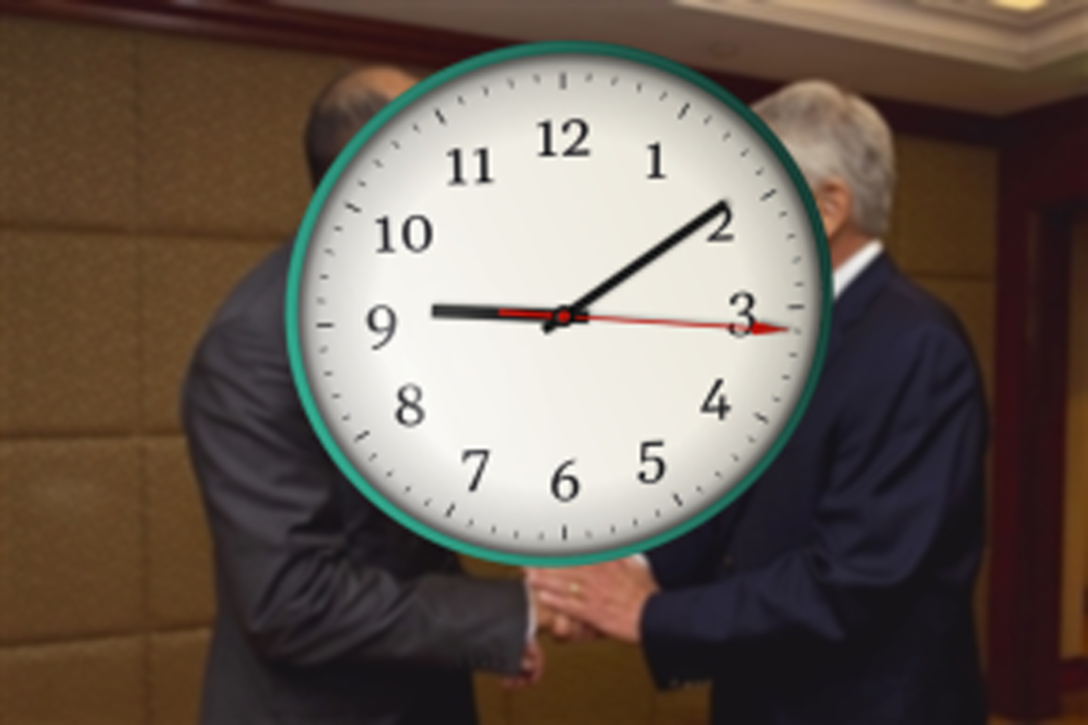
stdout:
h=9 m=9 s=16
